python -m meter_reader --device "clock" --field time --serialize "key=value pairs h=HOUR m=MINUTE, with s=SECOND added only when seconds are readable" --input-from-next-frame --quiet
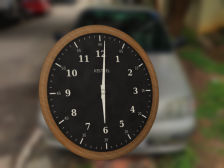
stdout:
h=6 m=1
